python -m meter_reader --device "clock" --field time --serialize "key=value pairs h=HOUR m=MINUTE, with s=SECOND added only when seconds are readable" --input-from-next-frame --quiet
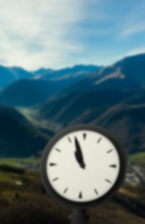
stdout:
h=10 m=57
